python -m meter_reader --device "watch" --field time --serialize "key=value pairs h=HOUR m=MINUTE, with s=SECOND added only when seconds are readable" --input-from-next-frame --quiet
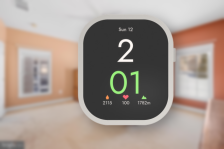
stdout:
h=2 m=1
